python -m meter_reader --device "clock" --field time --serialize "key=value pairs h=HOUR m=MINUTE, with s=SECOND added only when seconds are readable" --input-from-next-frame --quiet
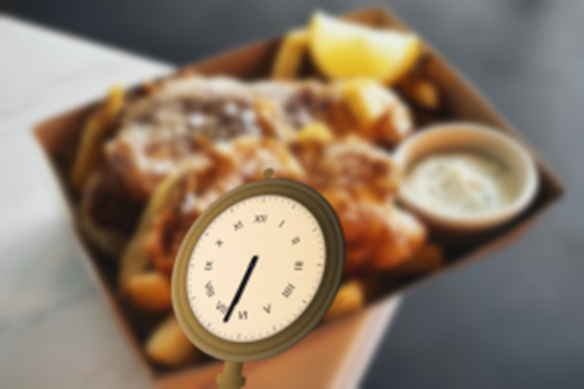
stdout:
h=6 m=33
